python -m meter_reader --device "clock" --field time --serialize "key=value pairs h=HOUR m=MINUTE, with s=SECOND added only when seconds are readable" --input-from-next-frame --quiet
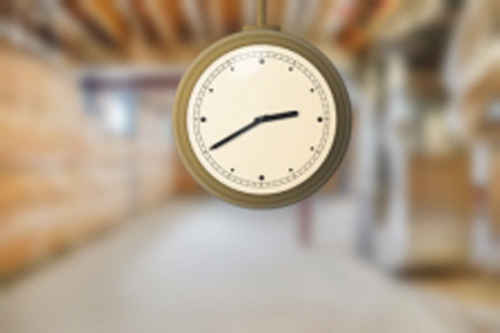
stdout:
h=2 m=40
